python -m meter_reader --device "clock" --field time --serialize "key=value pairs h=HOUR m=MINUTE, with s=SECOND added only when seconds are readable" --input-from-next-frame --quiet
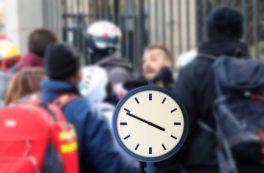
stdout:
h=3 m=49
